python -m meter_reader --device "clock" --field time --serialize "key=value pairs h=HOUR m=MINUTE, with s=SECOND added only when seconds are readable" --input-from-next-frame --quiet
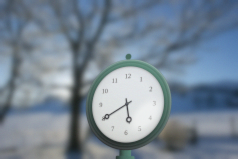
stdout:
h=5 m=40
